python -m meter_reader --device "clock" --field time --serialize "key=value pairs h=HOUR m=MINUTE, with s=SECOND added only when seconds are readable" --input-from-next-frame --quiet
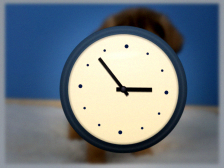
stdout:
h=2 m=53
